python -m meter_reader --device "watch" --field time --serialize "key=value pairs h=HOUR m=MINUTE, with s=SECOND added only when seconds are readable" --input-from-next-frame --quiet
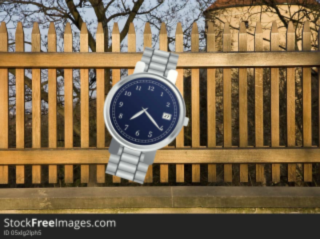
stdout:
h=7 m=21
